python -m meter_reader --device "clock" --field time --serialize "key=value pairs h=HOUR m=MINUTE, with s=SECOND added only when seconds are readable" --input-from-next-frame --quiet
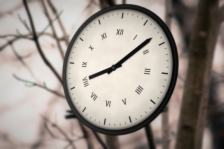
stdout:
h=8 m=8
